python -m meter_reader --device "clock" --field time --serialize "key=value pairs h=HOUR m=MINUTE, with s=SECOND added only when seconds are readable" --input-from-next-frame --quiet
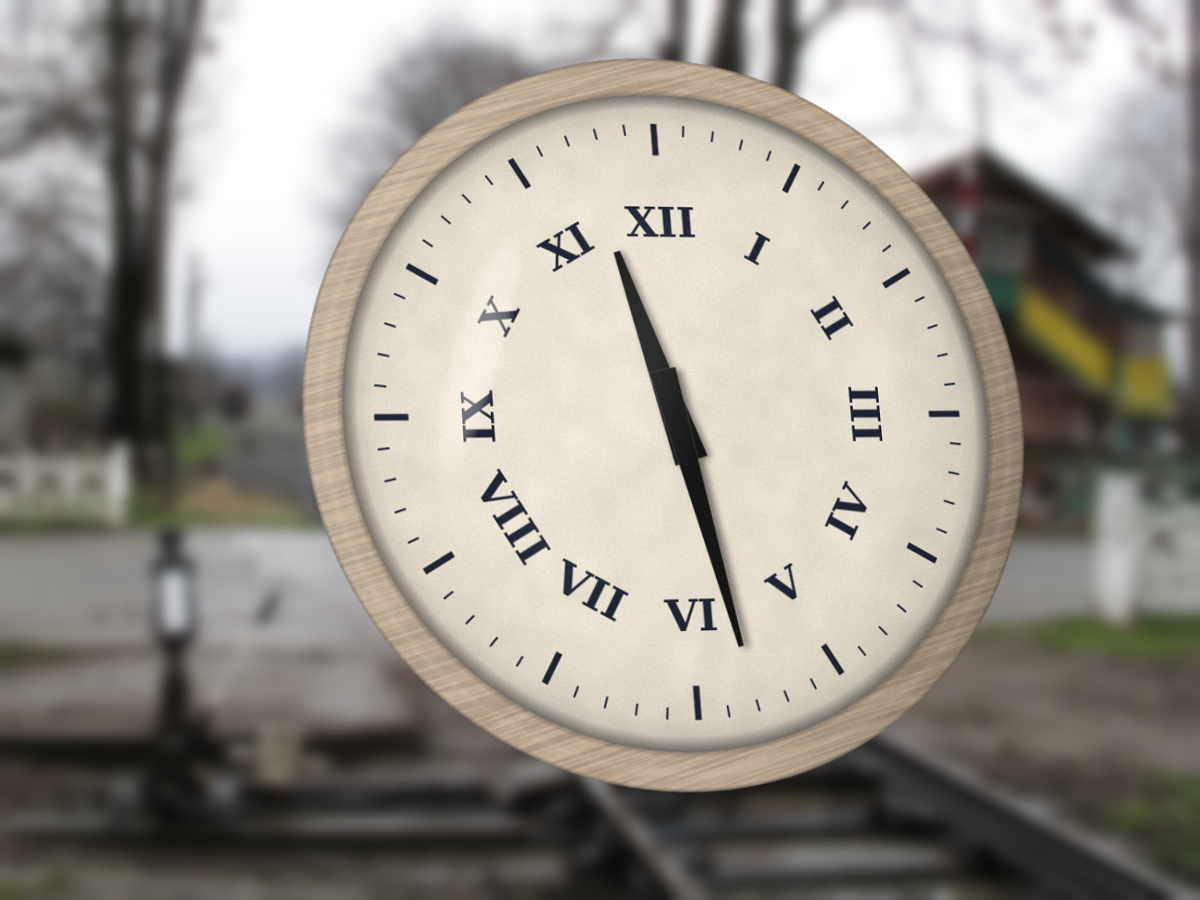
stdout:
h=11 m=28
